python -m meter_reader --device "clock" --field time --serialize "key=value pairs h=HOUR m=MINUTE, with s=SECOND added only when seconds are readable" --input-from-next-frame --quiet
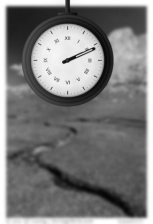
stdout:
h=2 m=11
